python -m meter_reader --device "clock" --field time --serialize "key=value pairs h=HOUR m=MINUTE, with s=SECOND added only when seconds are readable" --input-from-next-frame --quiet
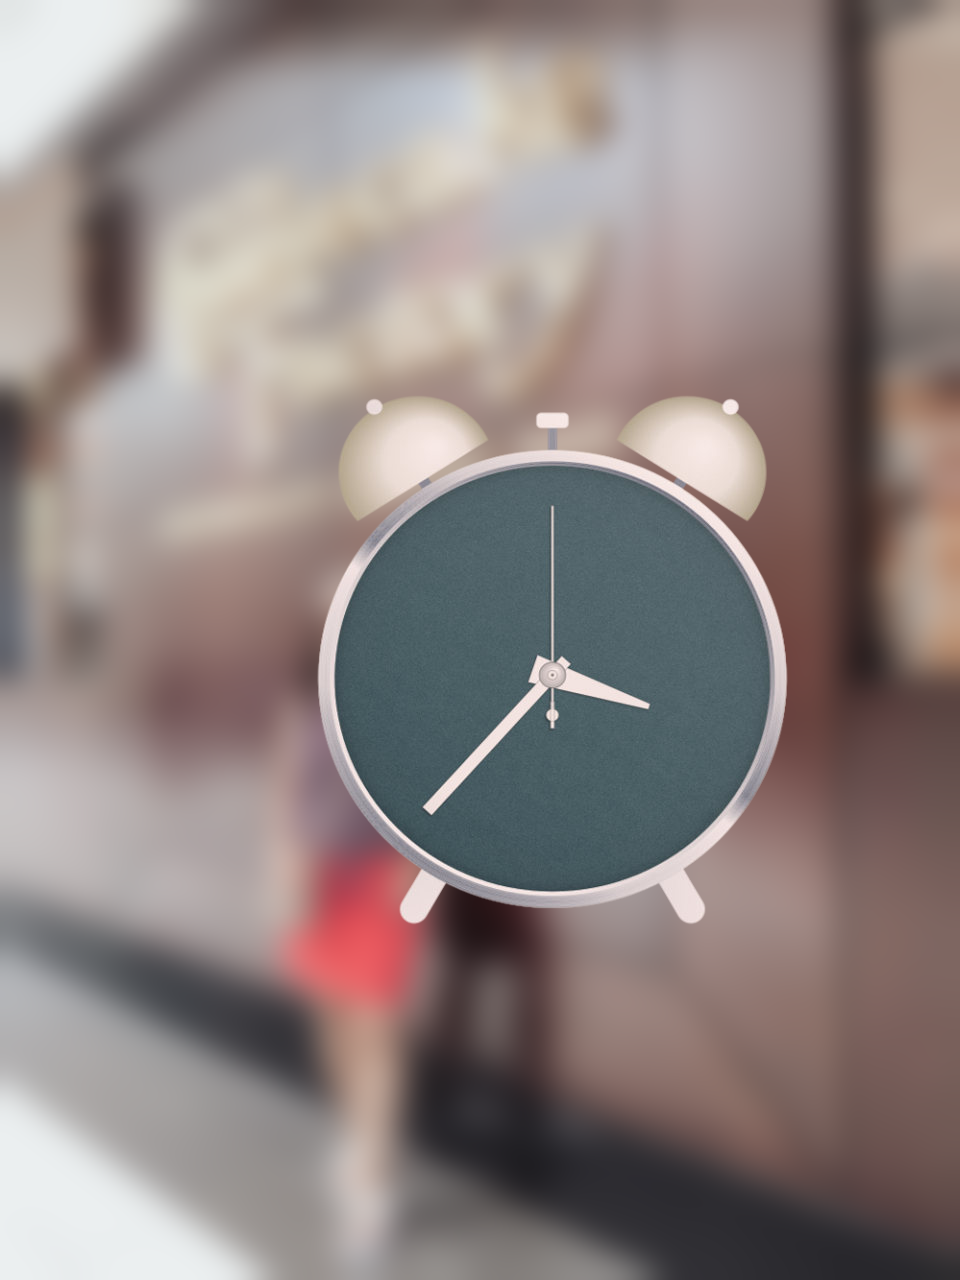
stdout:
h=3 m=37 s=0
